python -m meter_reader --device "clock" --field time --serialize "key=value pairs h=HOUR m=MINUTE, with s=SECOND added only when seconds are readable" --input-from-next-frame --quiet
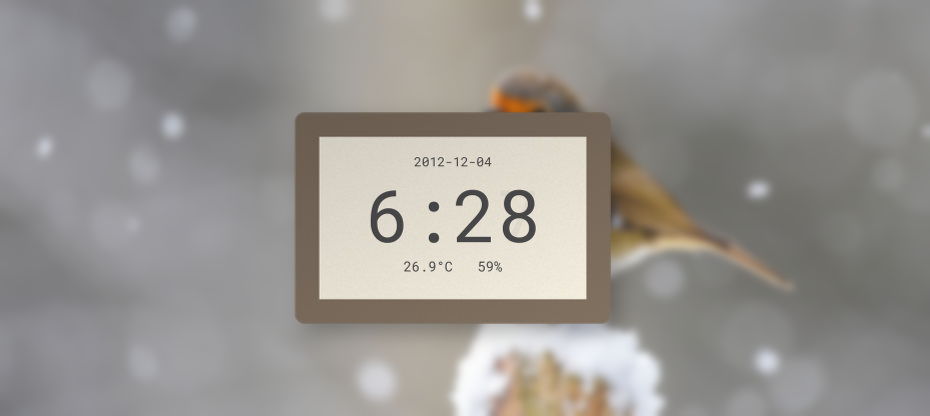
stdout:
h=6 m=28
